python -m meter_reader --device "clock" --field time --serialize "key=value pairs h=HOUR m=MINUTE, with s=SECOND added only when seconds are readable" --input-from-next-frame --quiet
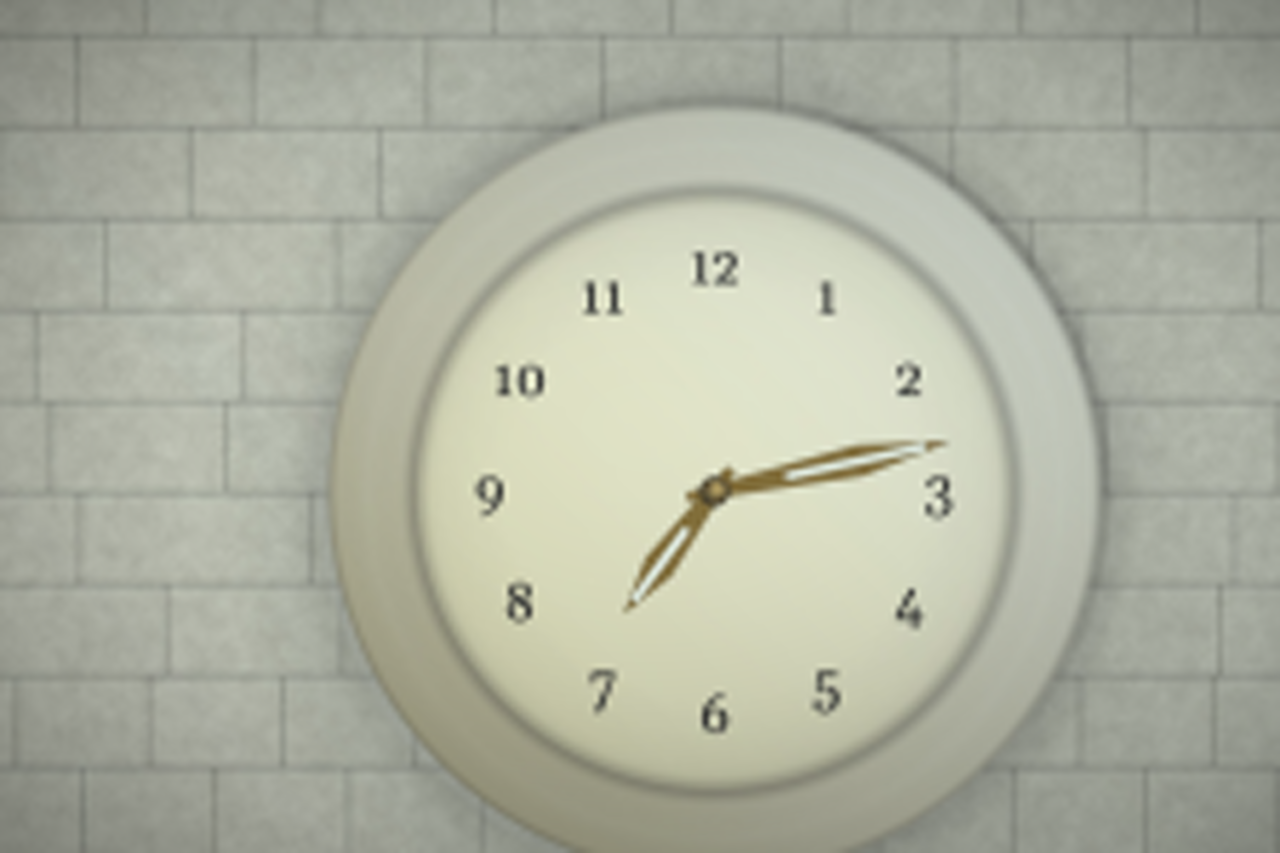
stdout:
h=7 m=13
